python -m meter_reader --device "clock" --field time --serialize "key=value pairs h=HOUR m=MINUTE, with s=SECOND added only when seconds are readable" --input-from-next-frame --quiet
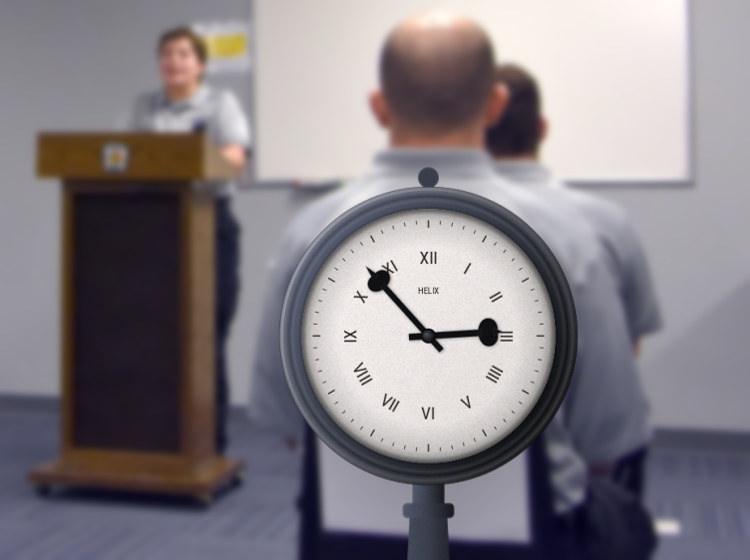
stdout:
h=2 m=53
